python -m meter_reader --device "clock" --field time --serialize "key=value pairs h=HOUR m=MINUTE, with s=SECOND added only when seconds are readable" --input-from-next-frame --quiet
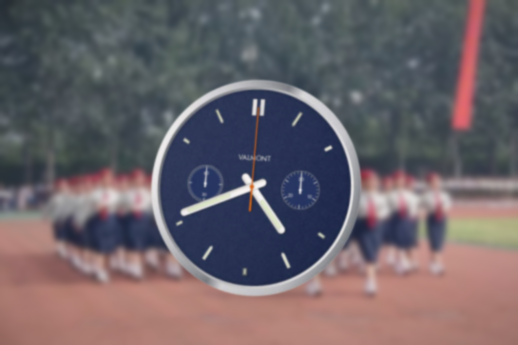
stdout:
h=4 m=41
